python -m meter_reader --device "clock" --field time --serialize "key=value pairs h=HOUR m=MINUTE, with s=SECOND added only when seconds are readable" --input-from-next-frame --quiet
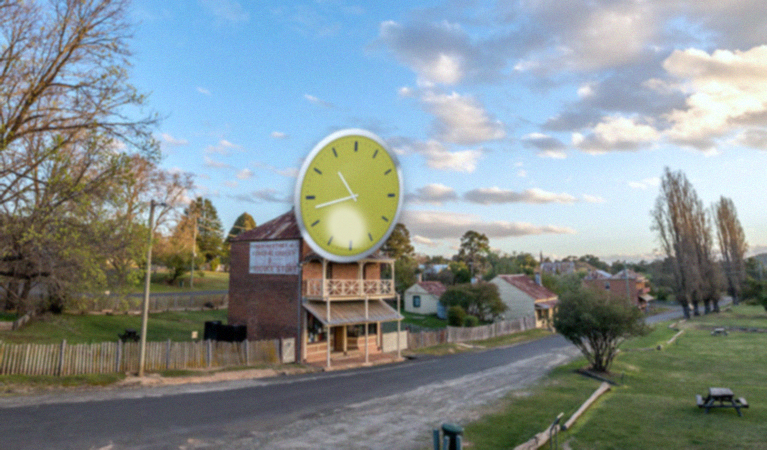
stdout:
h=10 m=43
